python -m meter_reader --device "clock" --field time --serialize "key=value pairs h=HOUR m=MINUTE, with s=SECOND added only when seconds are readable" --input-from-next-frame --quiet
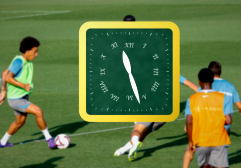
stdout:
h=11 m=27
